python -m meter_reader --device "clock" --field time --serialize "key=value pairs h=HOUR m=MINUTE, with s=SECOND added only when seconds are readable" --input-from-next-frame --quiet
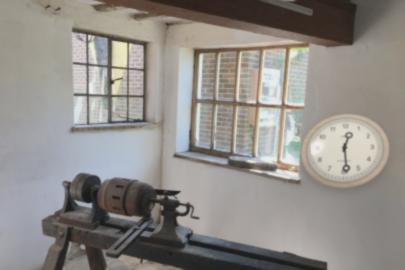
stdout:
h=12 m=29
